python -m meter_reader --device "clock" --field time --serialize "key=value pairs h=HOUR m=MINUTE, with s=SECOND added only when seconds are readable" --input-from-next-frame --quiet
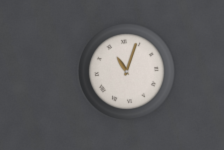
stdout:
h=11 m=4
